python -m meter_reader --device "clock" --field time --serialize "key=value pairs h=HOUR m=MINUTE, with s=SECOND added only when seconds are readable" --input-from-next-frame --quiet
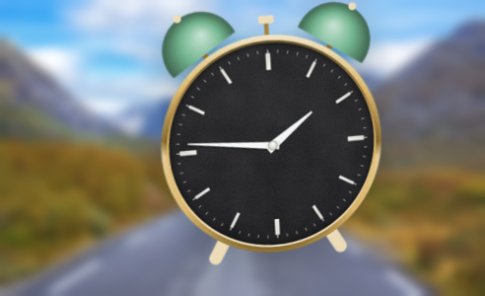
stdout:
h=1 m=46
